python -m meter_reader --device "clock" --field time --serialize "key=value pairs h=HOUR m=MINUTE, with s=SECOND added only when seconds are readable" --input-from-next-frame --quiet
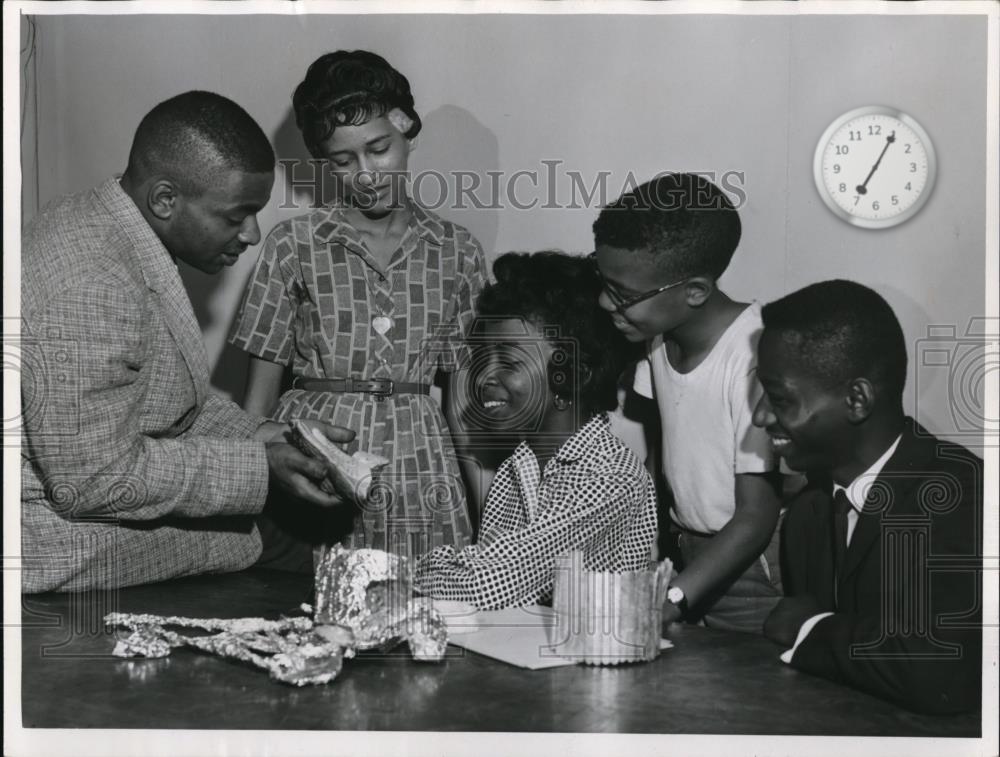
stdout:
h=7 m=5
